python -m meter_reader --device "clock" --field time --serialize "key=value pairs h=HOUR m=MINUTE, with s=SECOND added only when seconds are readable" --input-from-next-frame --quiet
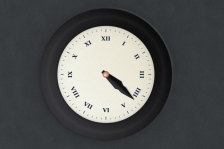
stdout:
h=4 m=22
